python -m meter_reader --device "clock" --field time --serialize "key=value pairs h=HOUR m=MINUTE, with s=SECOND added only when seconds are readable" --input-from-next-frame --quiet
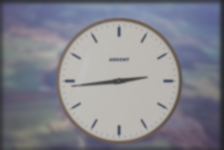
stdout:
h=2 m=44
